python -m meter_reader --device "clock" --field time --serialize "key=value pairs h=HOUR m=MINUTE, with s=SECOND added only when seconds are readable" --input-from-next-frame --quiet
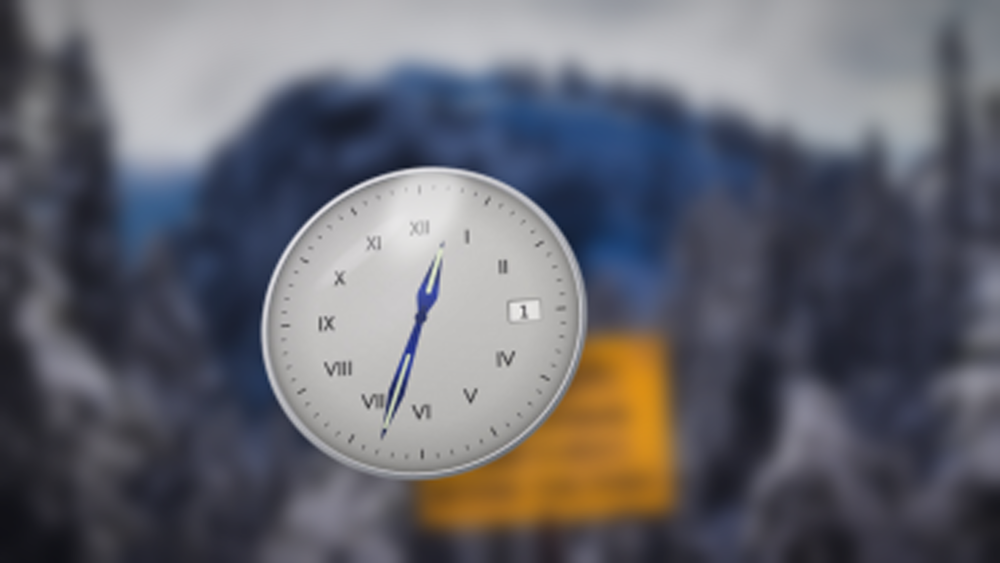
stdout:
h=12 m=33
